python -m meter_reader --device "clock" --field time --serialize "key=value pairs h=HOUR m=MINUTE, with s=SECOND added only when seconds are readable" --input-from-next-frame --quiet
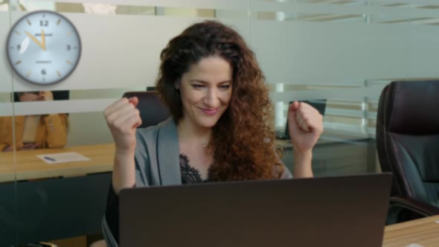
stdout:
h=11 m=52
